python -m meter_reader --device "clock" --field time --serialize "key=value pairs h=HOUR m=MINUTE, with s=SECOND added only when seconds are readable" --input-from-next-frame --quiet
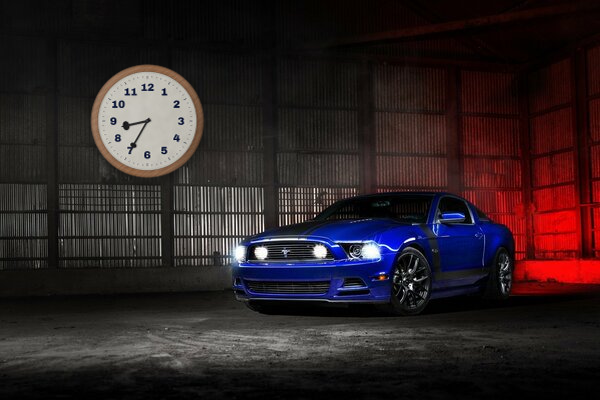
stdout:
h=8 m=35
